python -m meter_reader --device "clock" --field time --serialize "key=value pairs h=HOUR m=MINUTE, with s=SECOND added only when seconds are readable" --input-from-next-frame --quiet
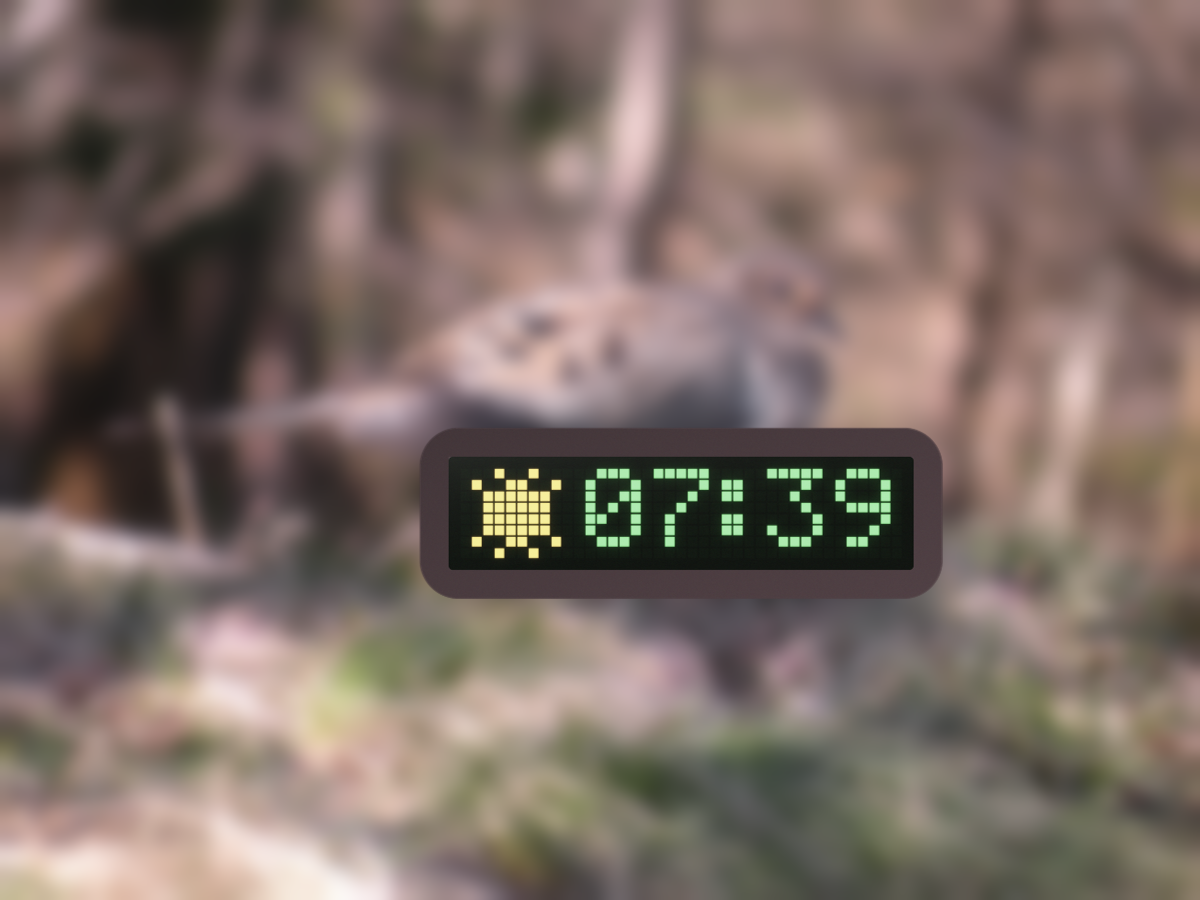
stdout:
h=7 m=39
